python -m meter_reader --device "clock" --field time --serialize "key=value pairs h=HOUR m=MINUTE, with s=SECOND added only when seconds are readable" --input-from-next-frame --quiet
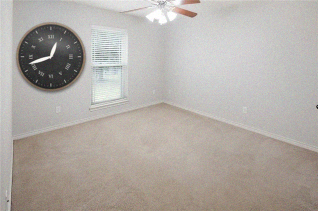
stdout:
h=12 m=42
